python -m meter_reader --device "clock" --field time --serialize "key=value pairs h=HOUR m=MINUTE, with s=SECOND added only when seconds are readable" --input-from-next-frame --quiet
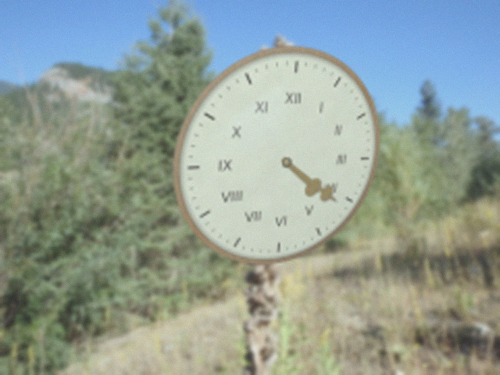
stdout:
h=4 m=21
